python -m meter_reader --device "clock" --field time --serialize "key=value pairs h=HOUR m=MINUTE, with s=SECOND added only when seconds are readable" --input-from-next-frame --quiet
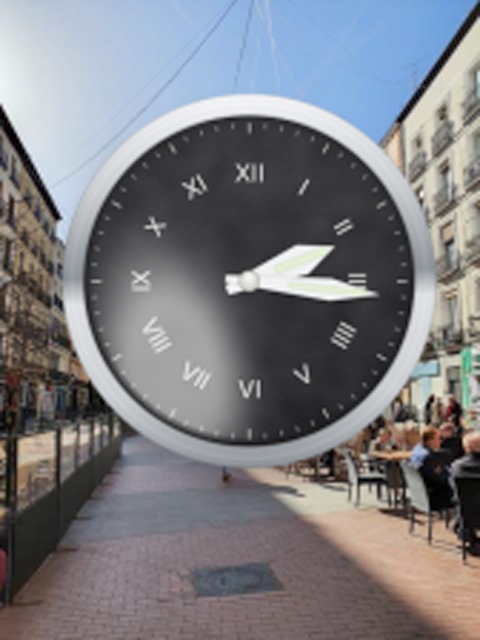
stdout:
h=2 m=16
